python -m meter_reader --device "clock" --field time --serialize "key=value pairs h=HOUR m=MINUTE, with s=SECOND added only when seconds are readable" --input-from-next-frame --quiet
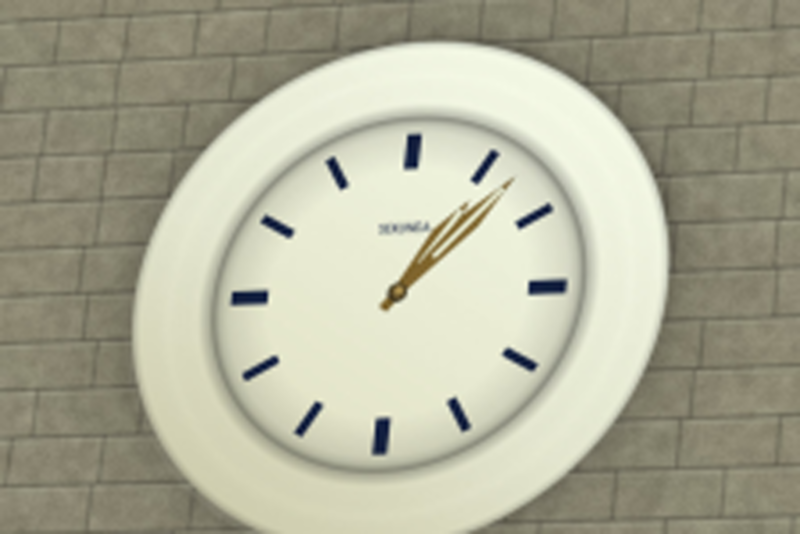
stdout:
h=1 m=7
